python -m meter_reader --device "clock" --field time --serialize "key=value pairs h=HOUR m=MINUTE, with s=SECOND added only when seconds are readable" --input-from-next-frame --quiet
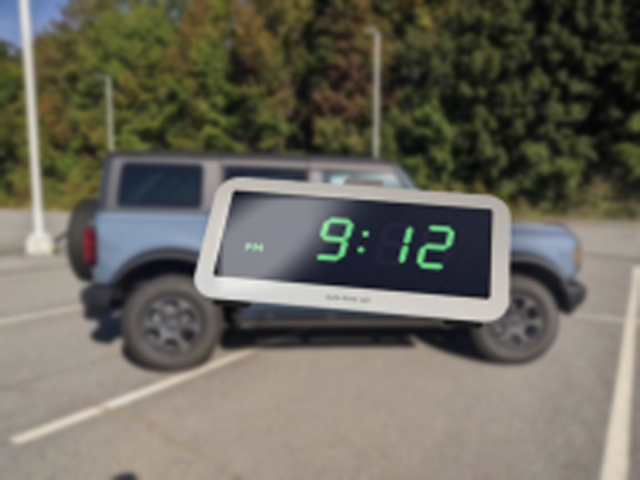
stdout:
h=9 m=12
